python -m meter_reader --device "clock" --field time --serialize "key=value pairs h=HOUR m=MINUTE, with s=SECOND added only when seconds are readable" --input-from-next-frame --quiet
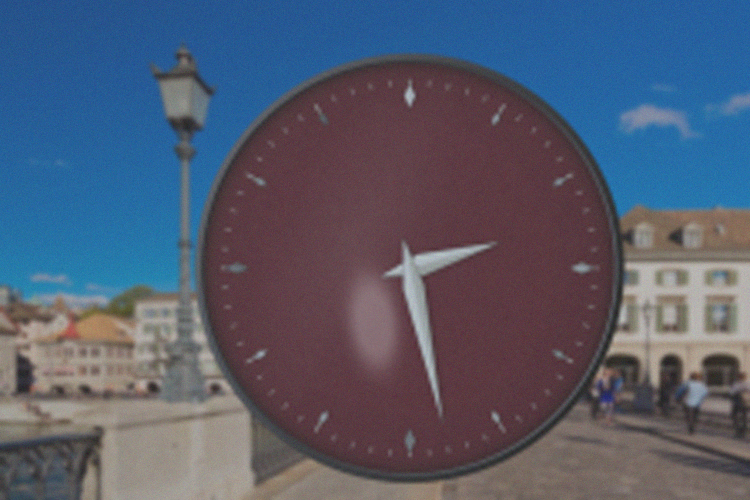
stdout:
h=2 m=28
